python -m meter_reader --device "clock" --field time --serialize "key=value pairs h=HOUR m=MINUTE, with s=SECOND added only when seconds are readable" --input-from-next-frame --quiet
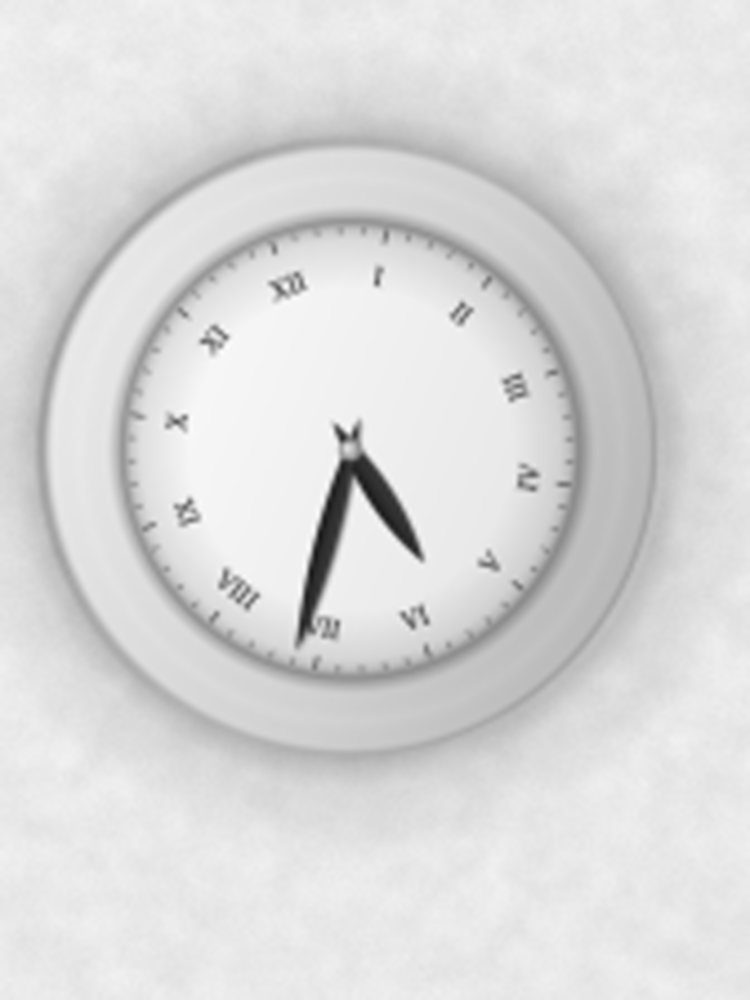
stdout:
h=5 m=36
